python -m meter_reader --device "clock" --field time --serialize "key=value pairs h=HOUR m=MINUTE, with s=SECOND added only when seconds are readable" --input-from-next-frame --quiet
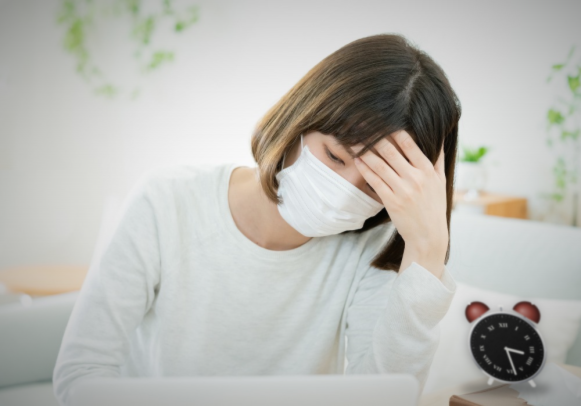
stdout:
h=3 m=28
